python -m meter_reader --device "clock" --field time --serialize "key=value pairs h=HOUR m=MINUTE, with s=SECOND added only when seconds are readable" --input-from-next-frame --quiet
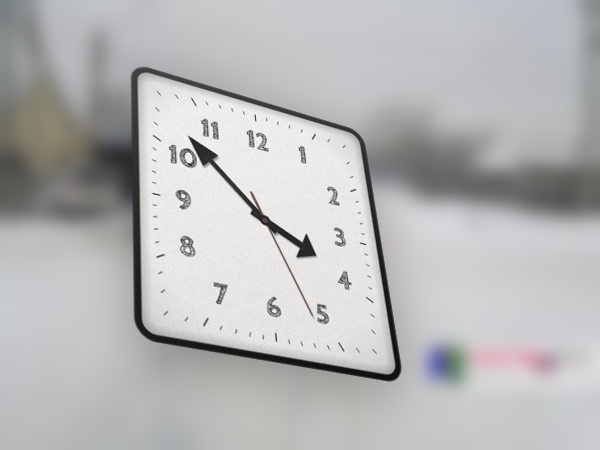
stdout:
h=3 m=52 s=26
